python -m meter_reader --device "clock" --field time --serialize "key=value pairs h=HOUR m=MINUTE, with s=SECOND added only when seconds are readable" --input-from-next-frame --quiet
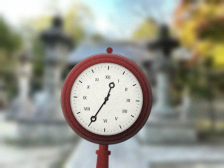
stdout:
h=12 m=35
